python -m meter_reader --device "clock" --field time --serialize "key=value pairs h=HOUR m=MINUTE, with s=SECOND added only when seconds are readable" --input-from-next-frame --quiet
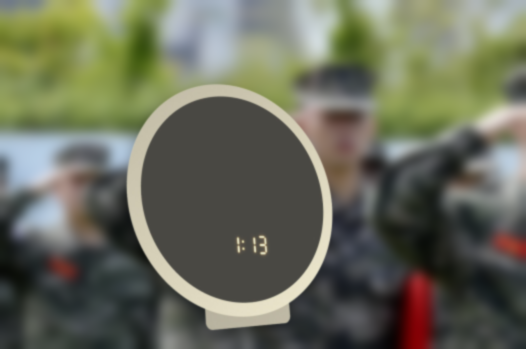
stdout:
h=1 m=13
